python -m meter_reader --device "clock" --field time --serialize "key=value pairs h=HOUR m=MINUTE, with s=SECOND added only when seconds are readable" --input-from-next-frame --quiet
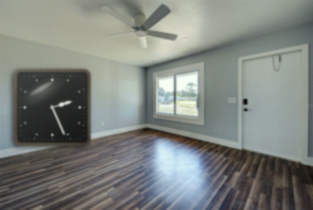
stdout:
h=2 m=26
